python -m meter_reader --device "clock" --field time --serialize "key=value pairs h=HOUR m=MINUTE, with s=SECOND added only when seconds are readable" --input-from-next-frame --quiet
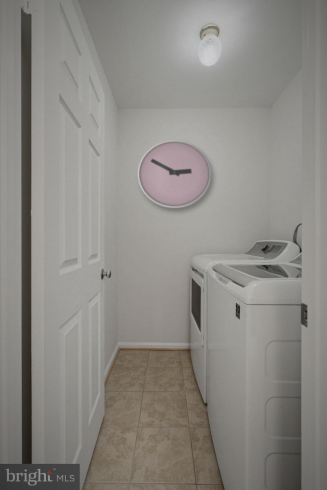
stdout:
h=2 m=50
